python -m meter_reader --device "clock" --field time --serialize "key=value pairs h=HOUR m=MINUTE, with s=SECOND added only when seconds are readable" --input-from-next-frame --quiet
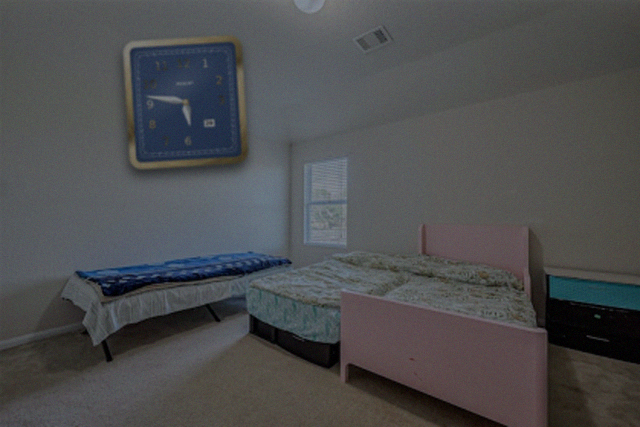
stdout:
h=5 m=47
